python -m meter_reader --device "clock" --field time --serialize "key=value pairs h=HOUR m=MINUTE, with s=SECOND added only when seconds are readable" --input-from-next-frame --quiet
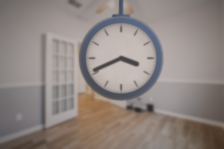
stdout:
h=3 m=41
